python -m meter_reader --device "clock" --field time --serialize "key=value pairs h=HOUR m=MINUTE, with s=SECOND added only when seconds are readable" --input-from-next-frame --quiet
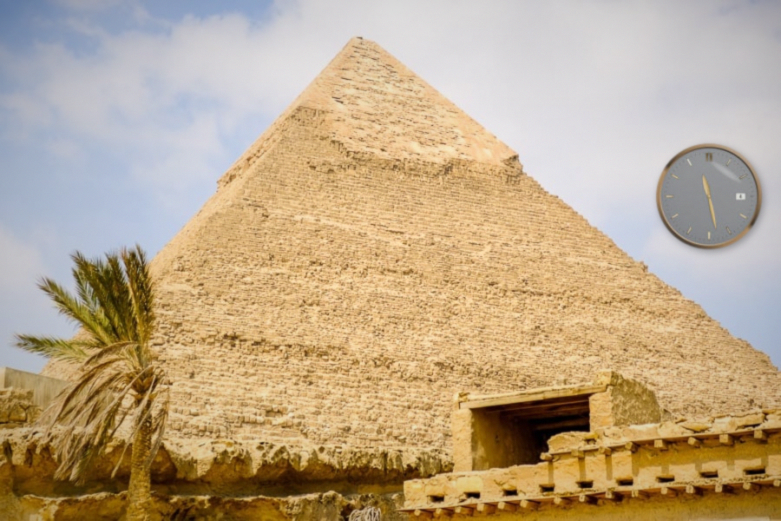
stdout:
h=11 m=28
